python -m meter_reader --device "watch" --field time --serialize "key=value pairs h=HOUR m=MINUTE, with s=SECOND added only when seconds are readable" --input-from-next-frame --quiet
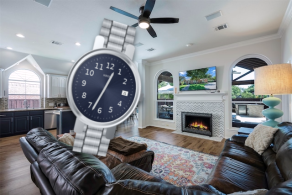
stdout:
h=12 m=33
